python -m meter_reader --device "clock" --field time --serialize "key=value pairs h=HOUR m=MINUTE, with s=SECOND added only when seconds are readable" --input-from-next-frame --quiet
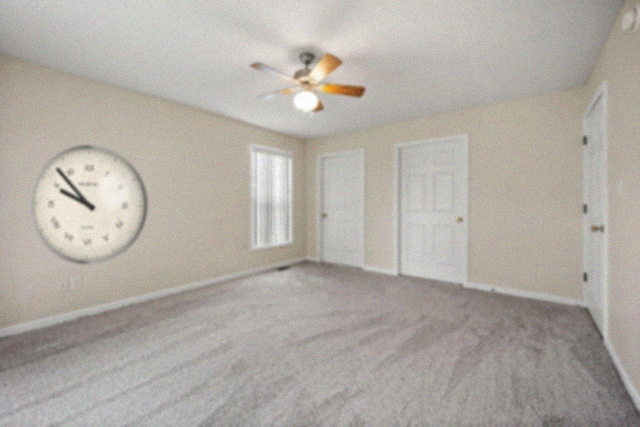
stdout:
h=9 m=53
